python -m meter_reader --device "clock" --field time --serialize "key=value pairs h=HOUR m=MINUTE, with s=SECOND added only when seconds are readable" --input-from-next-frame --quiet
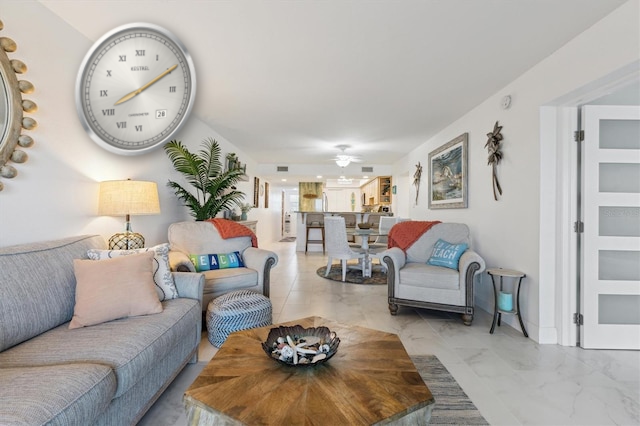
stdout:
h=8 m=10
